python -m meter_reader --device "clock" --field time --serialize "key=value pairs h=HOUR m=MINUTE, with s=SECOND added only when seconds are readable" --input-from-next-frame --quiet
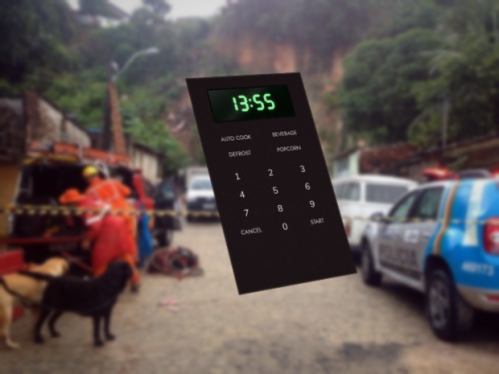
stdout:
h=13 m=55
